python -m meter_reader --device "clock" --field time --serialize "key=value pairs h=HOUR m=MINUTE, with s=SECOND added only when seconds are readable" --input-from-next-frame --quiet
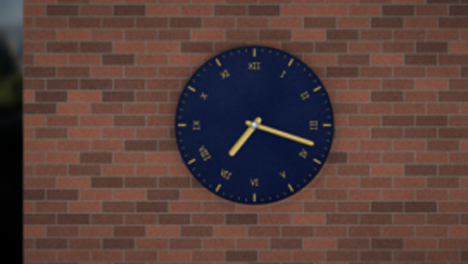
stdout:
h=7 m=18
